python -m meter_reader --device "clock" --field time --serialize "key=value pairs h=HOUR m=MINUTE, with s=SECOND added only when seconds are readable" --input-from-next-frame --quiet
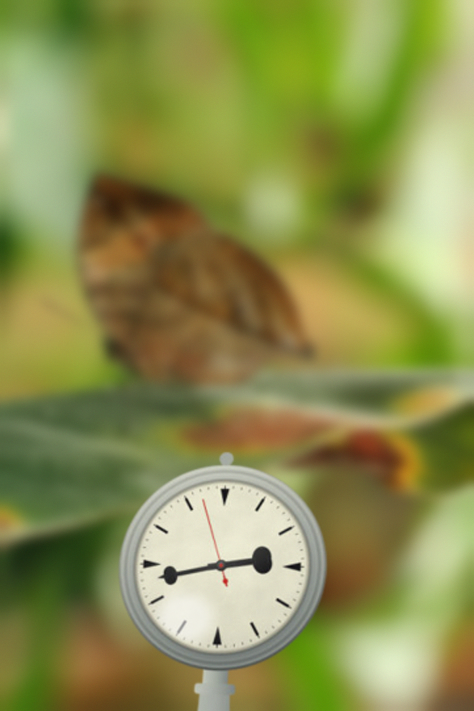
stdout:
h=2 m=42 s=57
